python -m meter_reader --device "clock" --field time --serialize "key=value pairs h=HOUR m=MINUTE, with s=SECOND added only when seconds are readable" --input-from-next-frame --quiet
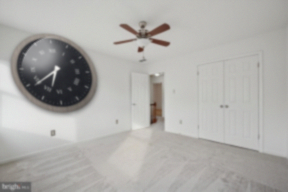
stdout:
h=6 m=39
